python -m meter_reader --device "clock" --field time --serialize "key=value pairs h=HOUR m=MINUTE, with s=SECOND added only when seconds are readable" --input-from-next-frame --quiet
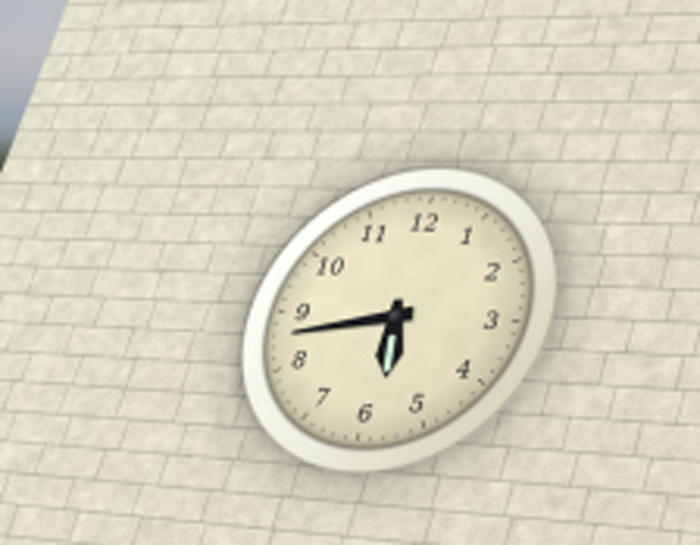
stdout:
h=5 m=43
